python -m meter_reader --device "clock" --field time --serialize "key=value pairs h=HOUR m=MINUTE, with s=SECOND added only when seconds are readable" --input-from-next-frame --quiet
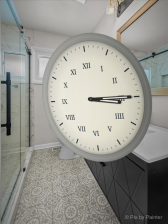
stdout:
h=3 m=15
